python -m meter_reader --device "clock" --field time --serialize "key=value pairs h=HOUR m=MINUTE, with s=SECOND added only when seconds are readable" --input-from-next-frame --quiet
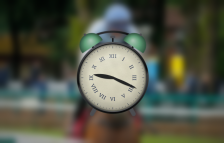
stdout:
h=9 m=19
